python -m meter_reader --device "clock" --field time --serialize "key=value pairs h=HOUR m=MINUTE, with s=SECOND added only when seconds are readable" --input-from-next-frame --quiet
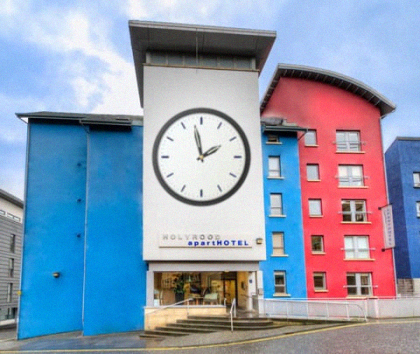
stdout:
h=1 m=58
